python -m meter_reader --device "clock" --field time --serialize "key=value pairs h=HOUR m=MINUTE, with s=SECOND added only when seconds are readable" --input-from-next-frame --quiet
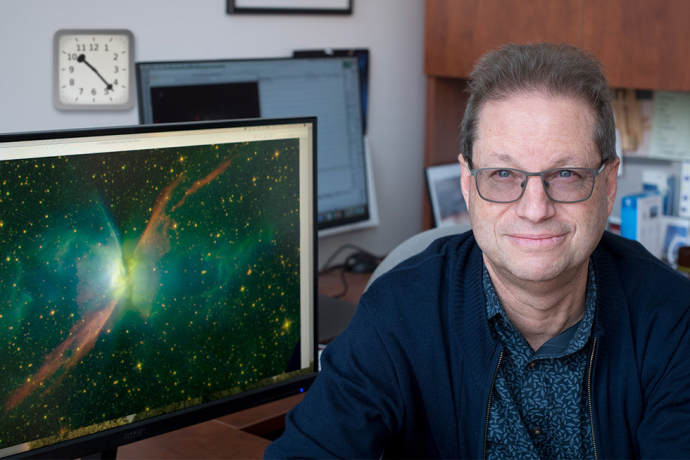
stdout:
h=10 m=23
